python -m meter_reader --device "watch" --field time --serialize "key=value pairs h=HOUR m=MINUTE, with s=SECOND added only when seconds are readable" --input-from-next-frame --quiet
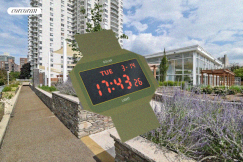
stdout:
h=17 m=43 s=26
